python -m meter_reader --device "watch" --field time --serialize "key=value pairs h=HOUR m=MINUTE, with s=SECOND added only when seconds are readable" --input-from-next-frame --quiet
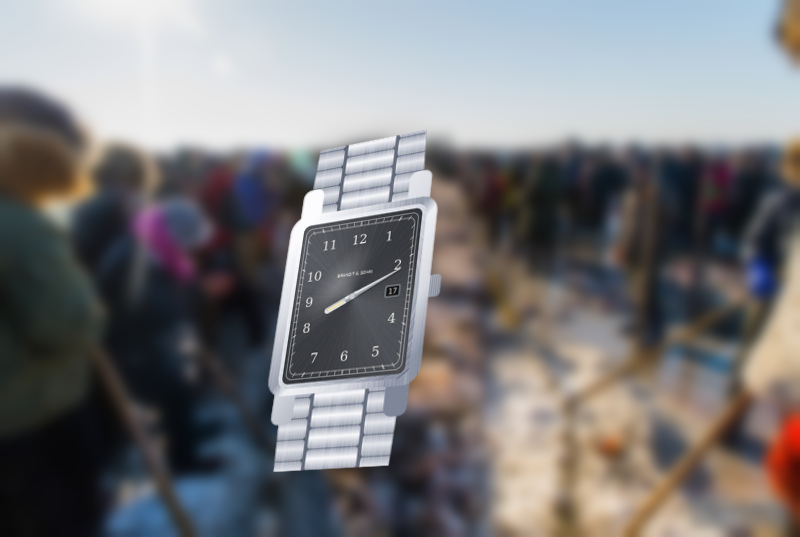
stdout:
h=8 m=11
